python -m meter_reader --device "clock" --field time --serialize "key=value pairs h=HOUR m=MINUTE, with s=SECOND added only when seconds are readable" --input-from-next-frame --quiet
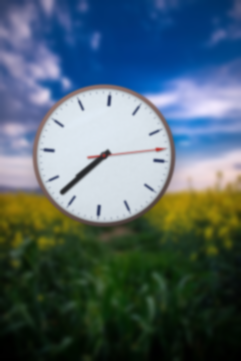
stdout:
h=7 m=37 s=13
